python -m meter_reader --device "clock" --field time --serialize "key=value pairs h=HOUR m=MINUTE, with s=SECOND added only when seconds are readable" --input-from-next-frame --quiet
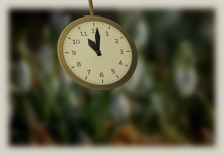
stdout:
h=11 m=1
